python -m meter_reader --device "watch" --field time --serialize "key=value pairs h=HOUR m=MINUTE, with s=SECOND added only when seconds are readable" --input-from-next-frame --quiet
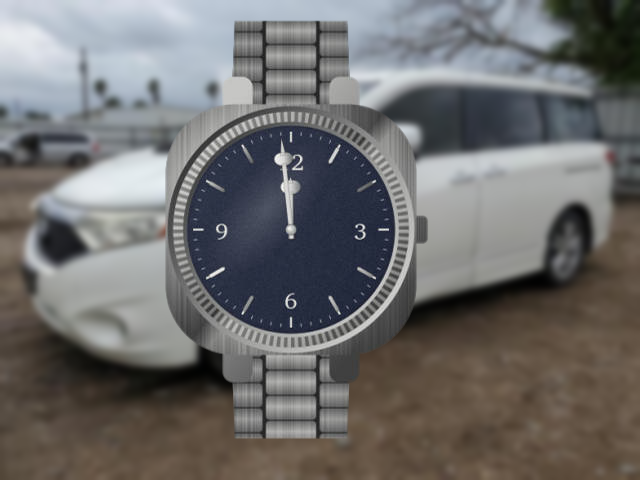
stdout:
h=11 m=59
